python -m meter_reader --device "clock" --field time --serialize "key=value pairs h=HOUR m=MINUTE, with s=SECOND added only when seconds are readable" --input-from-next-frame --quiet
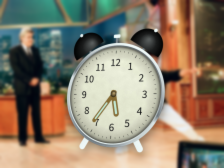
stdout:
h=5 m=36
